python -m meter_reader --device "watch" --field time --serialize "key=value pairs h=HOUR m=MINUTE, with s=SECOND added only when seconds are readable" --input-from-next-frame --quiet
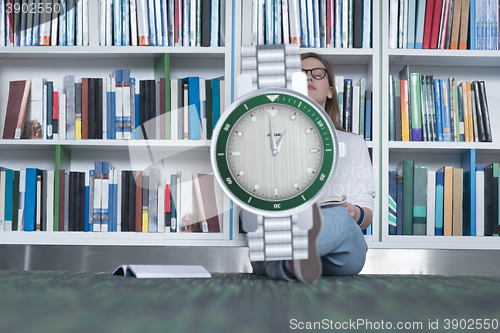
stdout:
h=12 m=59
